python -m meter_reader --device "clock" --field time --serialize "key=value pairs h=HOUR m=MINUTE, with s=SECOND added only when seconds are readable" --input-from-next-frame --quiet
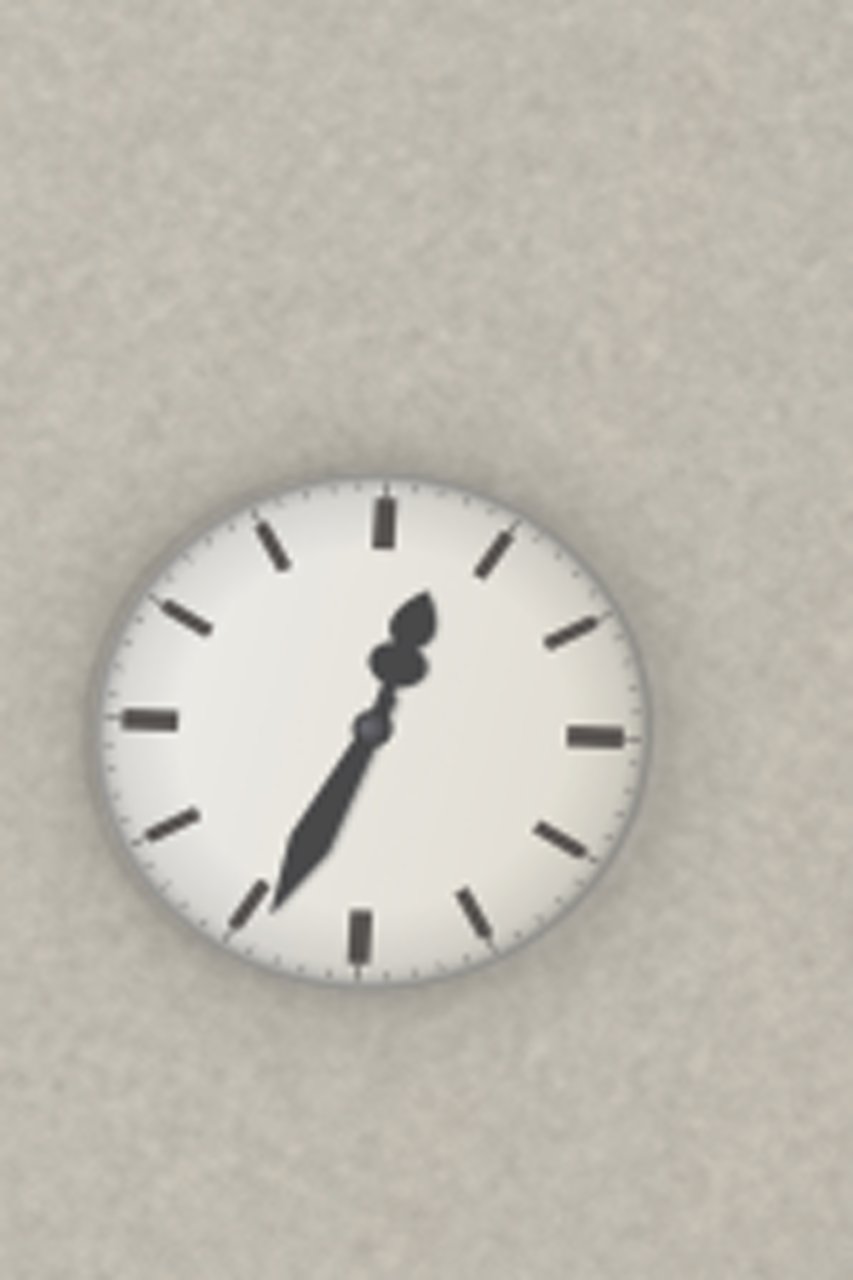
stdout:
h=12 m=34
